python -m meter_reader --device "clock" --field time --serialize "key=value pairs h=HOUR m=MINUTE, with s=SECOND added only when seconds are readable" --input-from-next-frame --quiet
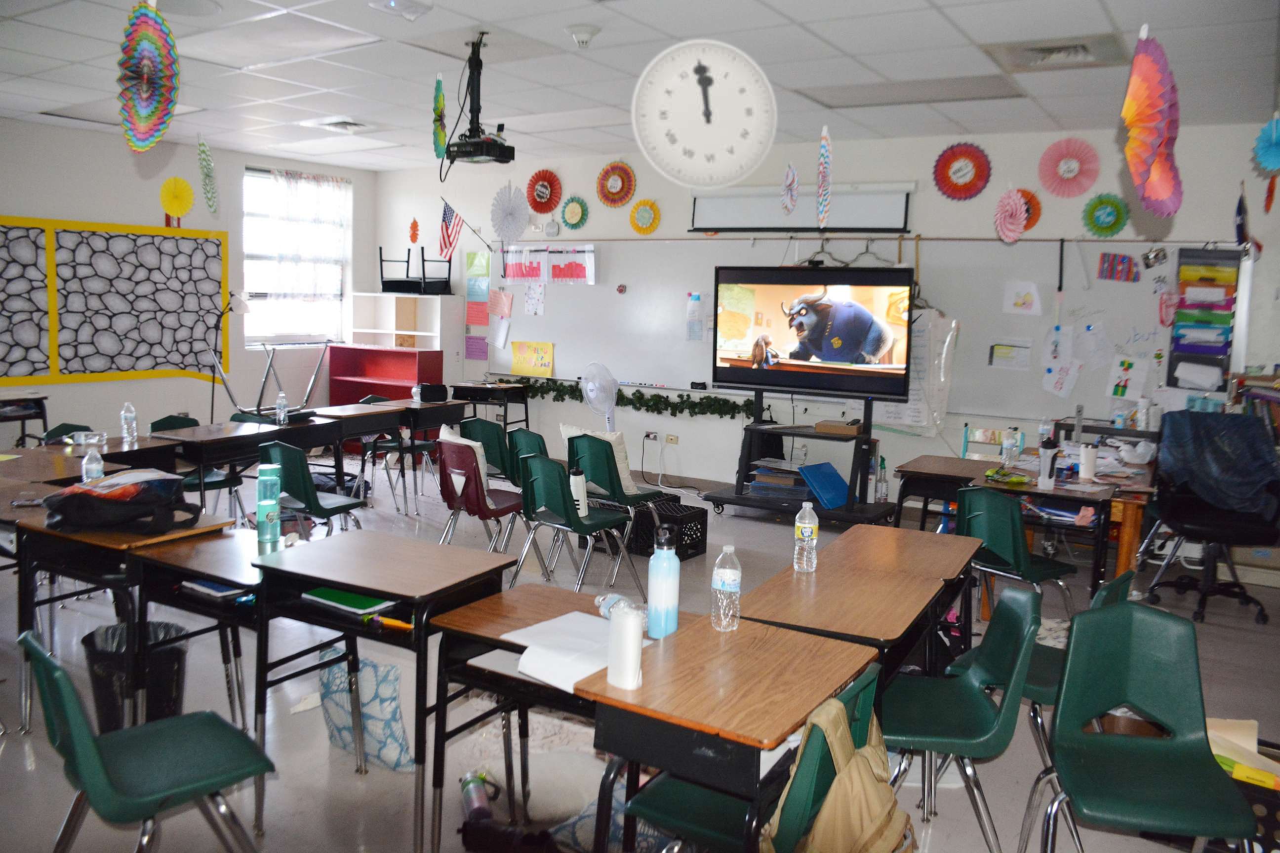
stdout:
h=11 m=59
